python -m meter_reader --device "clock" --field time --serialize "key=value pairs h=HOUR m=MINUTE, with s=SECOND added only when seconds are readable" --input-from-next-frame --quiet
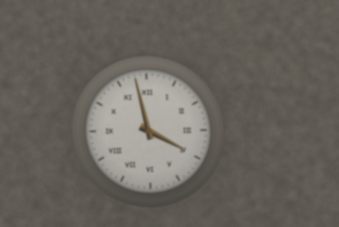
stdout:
h=3 m=58
